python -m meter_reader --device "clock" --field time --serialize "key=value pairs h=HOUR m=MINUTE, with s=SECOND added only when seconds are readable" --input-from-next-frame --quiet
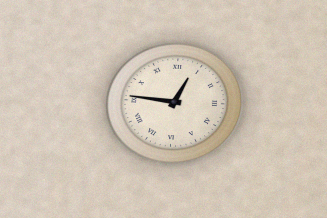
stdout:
h=12 m=46
